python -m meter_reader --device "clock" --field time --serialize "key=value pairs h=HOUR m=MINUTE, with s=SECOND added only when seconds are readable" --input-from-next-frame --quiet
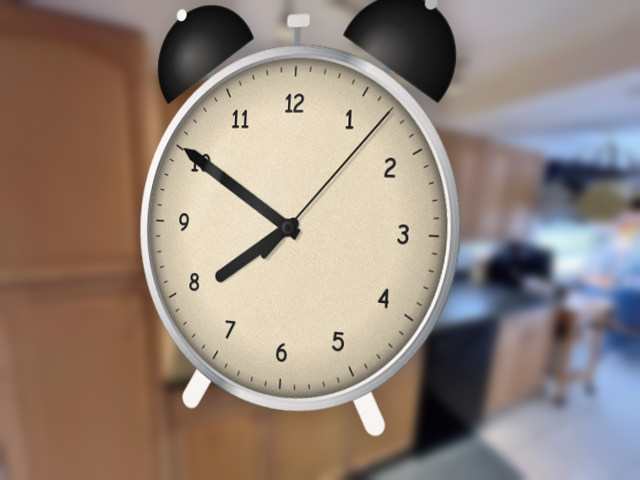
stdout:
h=7 m=50 s=7
